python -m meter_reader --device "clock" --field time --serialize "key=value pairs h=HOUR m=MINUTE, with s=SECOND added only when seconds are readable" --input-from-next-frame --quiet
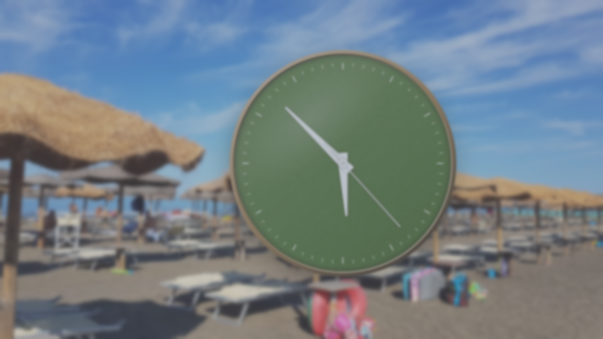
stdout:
h=5 m=52 s=23
